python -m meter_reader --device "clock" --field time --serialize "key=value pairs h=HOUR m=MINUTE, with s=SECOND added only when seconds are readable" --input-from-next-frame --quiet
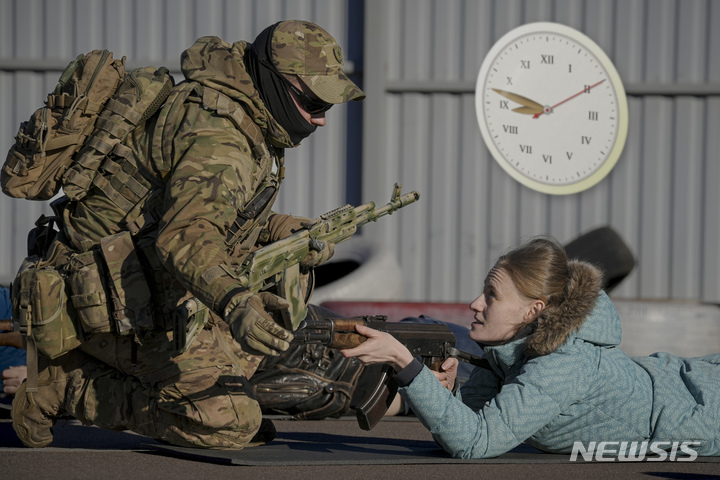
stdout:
h=8 m=47 s=10
